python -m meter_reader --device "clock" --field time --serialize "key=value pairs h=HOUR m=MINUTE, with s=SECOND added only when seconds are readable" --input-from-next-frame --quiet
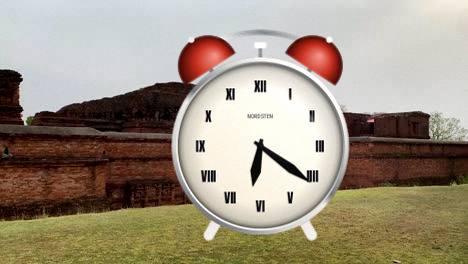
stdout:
h=6 m=21
